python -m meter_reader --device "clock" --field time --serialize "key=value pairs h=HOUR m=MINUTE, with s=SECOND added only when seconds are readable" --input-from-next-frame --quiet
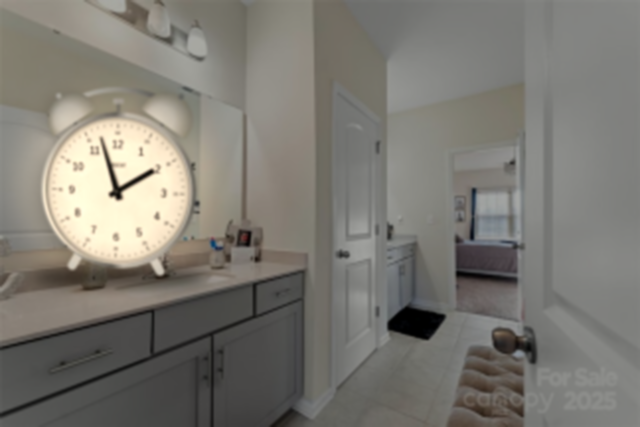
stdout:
h=1 m=57
